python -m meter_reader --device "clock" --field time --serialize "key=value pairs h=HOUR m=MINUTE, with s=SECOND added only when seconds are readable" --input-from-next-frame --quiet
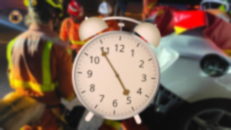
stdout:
h=4 m=54
